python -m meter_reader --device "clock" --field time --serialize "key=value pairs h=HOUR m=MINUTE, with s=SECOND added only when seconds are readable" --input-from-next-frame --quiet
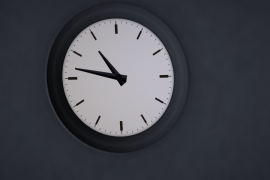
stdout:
h=10 m=47
